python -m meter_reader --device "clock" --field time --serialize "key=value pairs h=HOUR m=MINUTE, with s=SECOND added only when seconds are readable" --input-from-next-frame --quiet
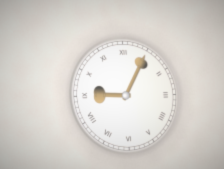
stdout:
h=9 m=5
